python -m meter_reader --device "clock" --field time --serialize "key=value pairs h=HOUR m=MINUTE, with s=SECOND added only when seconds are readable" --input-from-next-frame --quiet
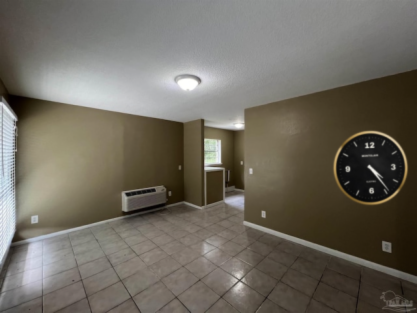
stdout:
h=4 m=24
